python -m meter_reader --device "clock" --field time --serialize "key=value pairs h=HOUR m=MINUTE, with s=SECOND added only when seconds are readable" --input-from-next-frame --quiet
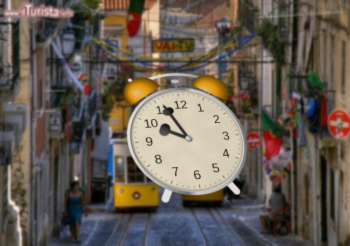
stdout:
h=9 m=56
